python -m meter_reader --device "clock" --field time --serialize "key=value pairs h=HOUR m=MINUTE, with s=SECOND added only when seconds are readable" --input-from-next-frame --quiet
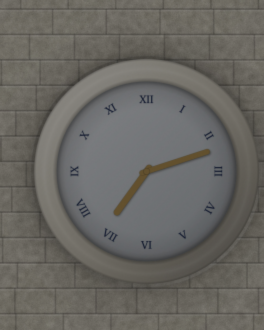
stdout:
h=7 m=12
